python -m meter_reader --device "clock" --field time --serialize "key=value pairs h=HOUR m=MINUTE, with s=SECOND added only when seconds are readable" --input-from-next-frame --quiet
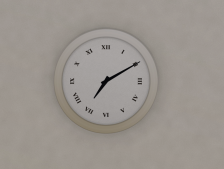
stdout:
h=7 m=10
